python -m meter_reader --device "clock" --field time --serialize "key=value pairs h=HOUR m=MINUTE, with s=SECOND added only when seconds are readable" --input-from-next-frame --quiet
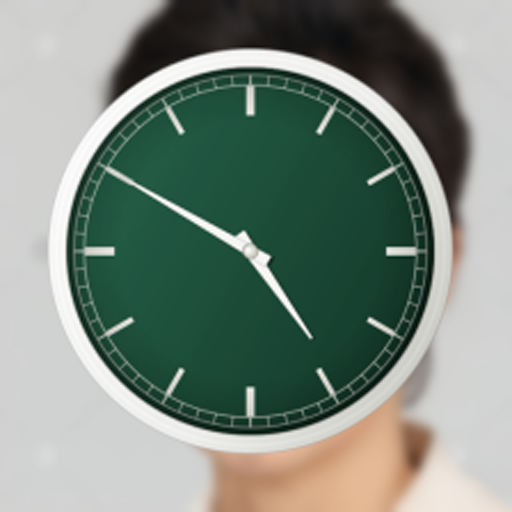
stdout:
h=4 m=50
